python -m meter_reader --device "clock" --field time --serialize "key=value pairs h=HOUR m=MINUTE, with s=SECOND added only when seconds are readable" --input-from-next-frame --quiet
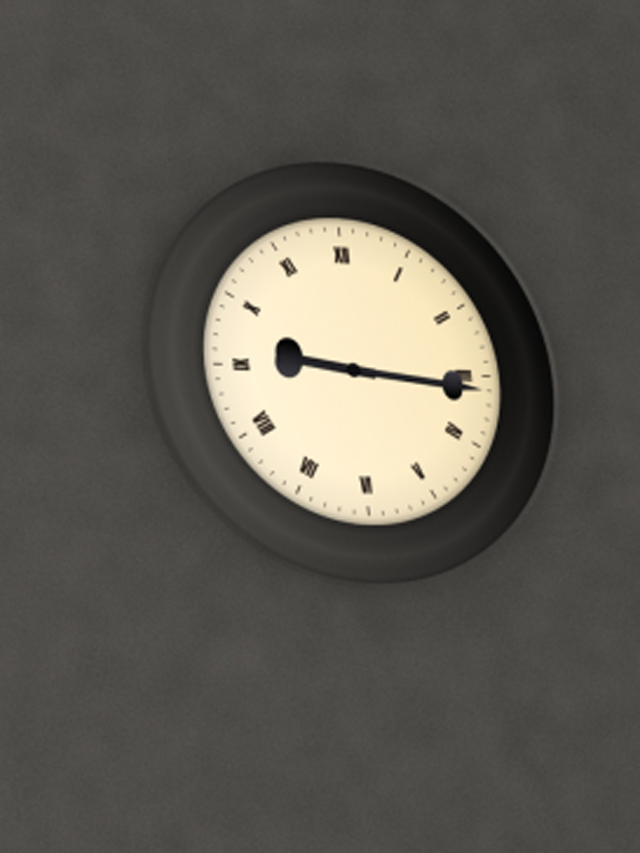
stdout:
h=9 m=16
